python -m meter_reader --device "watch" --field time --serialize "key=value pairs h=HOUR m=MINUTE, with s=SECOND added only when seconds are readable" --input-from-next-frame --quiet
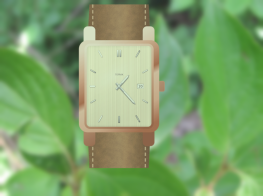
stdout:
h=1 m=23
